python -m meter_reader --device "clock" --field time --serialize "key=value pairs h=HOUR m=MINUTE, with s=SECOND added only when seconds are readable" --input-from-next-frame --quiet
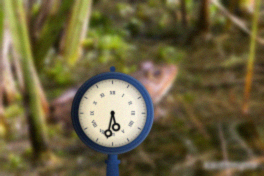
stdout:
h=5 m=32
